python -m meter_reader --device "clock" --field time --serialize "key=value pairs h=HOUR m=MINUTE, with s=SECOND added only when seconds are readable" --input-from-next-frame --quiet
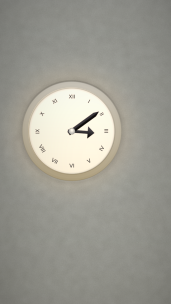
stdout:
h=3 m=9
